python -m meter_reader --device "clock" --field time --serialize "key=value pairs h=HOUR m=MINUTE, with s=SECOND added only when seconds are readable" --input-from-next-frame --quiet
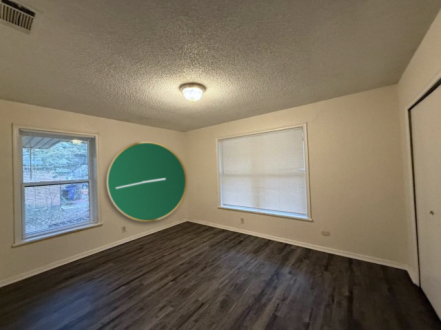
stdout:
h=2 m=43
